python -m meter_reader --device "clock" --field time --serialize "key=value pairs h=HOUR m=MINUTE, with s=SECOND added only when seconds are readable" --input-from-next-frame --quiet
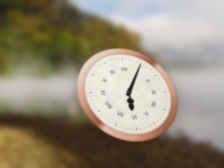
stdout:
h=6 m=5
